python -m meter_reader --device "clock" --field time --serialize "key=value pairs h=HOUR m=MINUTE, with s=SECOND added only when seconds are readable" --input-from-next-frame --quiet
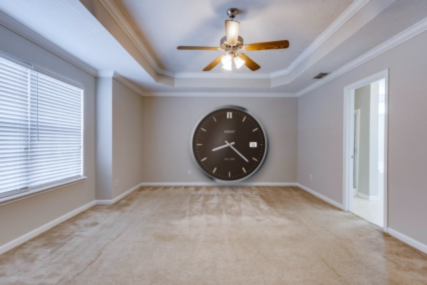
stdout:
h=8 m=22
